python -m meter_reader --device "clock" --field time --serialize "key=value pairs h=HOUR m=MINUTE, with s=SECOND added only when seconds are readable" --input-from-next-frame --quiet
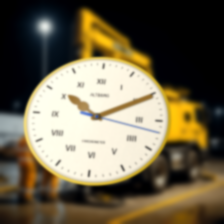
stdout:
h=10 m=10 s=17
